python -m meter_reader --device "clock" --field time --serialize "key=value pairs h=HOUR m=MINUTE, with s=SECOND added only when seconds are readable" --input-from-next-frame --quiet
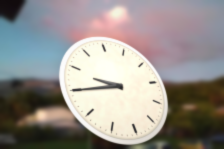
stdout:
h=9 m=45
